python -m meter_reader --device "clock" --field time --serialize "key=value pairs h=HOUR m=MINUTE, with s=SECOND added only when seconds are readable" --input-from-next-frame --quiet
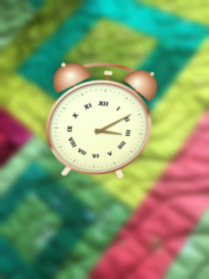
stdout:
h=3 m=9
